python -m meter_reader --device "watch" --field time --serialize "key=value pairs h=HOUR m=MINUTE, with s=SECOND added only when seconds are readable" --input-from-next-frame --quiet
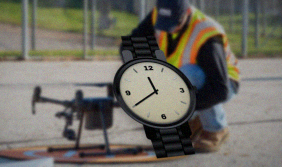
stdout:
h=11 m=40
